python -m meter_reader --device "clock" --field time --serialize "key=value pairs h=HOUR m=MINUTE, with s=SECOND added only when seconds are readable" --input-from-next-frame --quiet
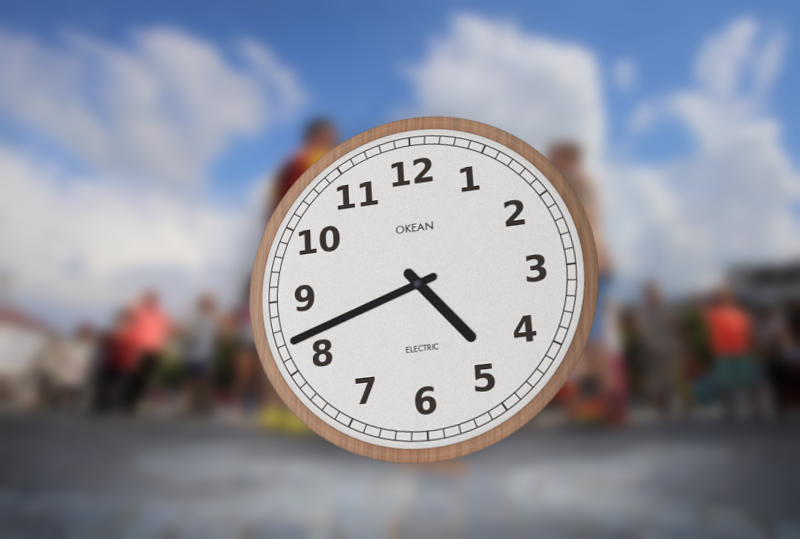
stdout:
h=4 m=42
